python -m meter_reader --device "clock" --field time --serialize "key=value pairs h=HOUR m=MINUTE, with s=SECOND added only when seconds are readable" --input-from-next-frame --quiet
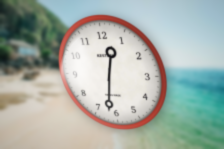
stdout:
h=12 m=32
